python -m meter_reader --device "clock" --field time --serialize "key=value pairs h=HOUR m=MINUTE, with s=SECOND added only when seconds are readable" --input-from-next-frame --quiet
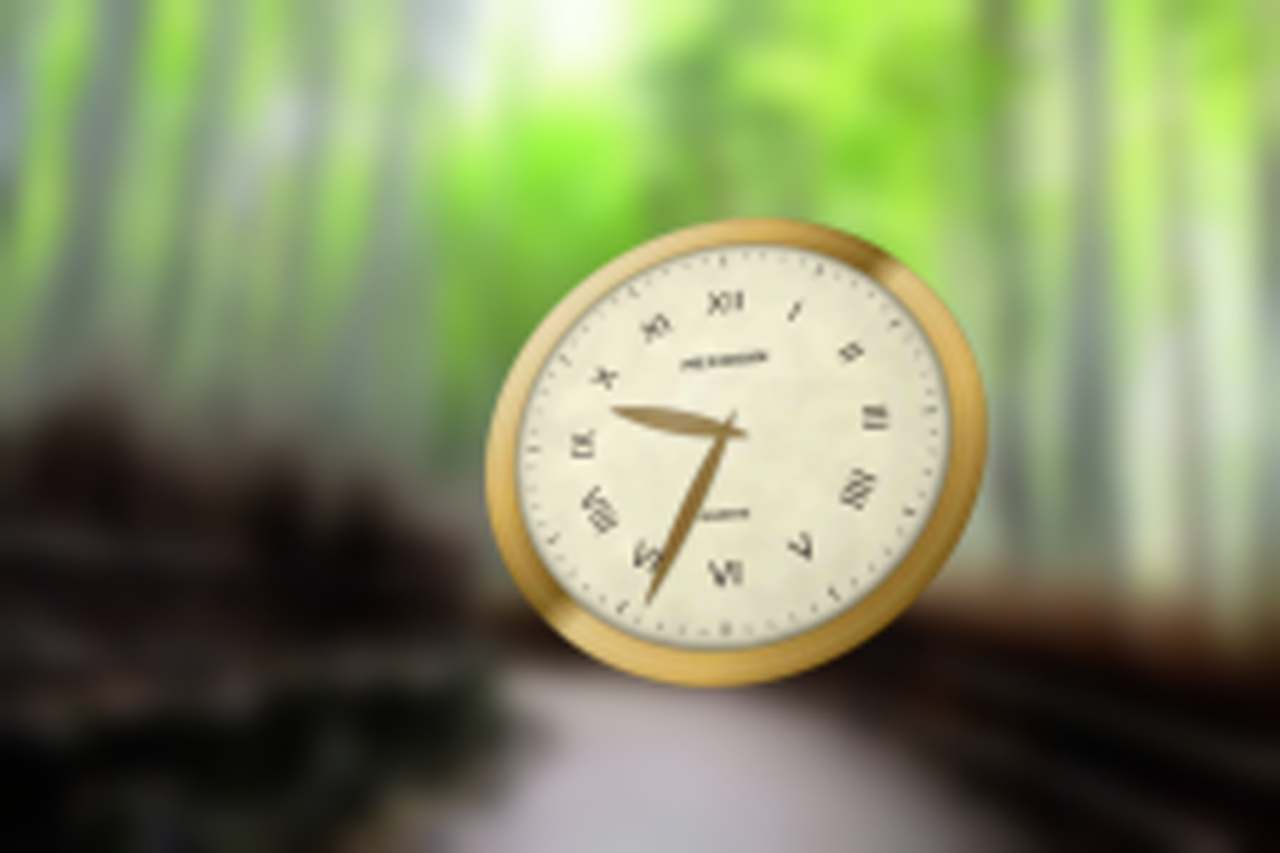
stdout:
h=9 m=34
